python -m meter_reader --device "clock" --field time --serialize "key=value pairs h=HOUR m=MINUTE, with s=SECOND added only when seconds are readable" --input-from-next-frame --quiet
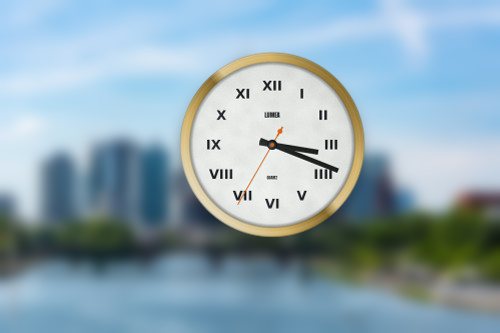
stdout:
h=3 m=18 s=35
